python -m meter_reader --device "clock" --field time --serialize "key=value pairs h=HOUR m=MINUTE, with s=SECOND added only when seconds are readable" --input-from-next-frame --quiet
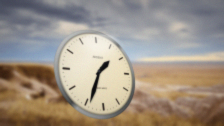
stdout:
h=1 m=34
